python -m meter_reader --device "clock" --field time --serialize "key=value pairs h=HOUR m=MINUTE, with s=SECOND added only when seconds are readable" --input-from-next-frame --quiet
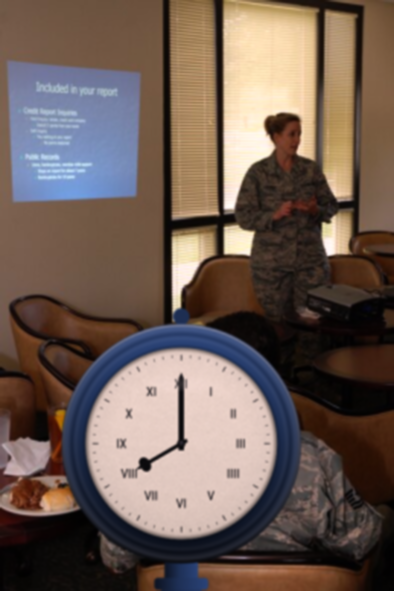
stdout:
h=8 m=0
